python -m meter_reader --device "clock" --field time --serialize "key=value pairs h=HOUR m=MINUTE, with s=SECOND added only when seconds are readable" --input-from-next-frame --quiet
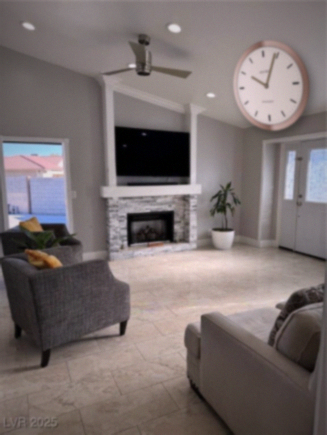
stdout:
h=10 m=4
